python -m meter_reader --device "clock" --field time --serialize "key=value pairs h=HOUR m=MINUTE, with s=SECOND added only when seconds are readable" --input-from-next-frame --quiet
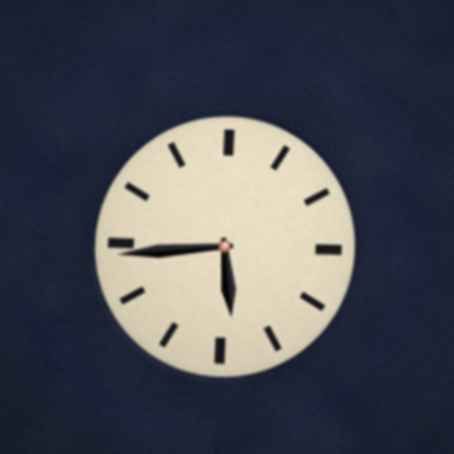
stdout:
h=5 m=44
